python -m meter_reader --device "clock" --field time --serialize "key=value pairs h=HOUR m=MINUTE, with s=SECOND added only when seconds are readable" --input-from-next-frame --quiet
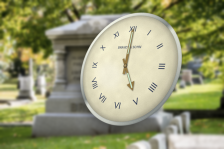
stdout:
h=5 m=0
